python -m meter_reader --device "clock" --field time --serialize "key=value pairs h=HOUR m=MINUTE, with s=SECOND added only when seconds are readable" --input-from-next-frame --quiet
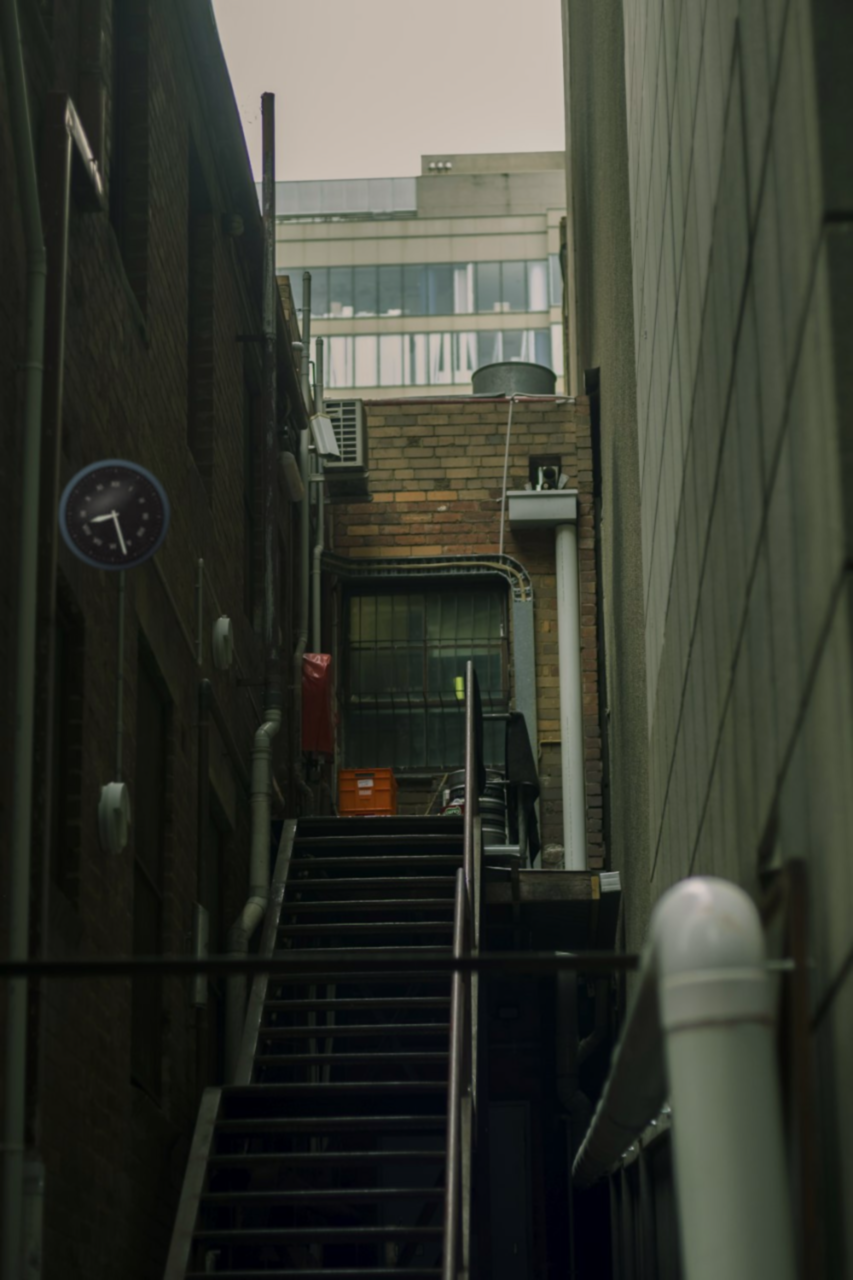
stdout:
h=8 m=27
